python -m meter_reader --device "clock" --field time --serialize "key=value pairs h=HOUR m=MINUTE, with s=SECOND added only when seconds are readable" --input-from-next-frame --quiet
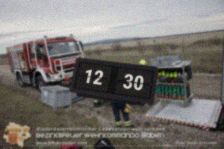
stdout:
h=12 m=30
